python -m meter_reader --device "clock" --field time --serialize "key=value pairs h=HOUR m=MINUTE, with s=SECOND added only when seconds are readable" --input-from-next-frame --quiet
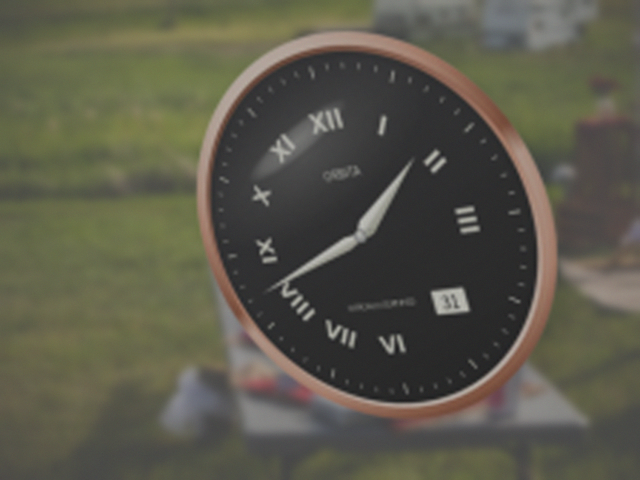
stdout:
h=1 m=42
